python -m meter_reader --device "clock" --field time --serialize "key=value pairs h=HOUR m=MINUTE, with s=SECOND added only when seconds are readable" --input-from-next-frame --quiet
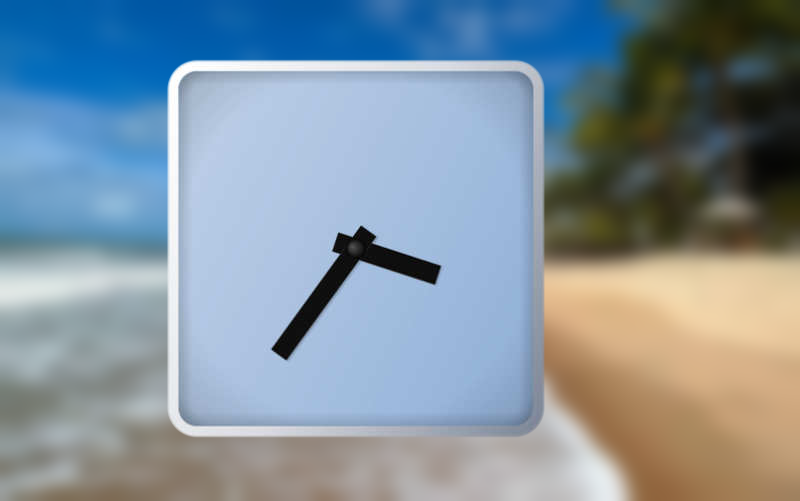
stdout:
h=3 m=36
